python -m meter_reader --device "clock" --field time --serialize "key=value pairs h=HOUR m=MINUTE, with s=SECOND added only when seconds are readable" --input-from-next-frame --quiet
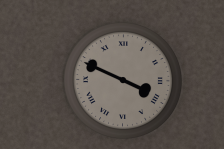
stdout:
h=3 m=49
